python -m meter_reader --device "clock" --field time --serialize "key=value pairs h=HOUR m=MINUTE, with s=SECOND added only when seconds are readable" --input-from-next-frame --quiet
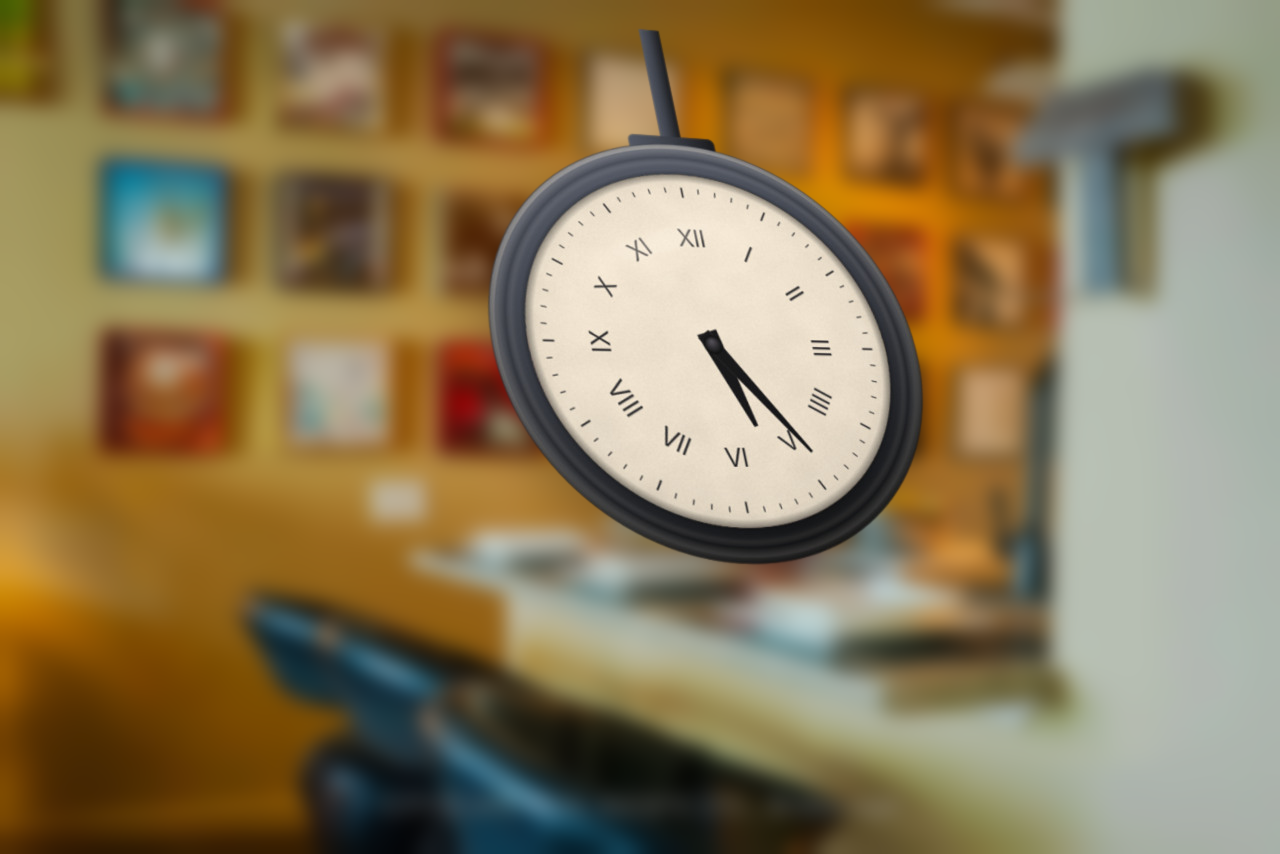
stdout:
h=5 m=24
